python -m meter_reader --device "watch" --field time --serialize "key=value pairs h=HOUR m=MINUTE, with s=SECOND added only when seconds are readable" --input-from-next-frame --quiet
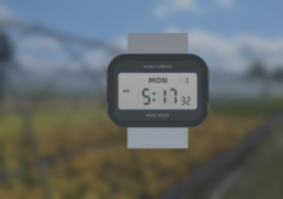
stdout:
h=5 m=17
